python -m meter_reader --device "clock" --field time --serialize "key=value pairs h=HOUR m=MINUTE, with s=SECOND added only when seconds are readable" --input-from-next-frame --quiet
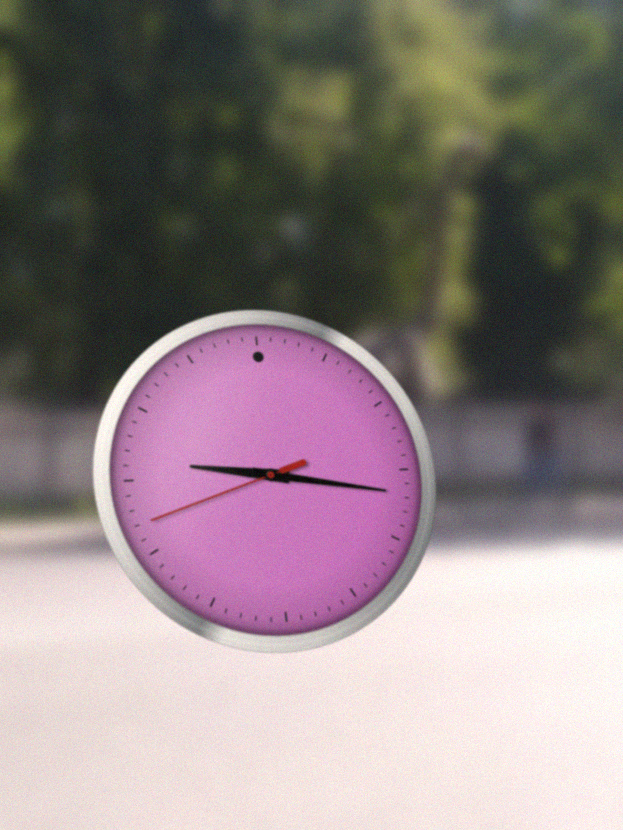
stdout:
h=9 m=16 s=42
